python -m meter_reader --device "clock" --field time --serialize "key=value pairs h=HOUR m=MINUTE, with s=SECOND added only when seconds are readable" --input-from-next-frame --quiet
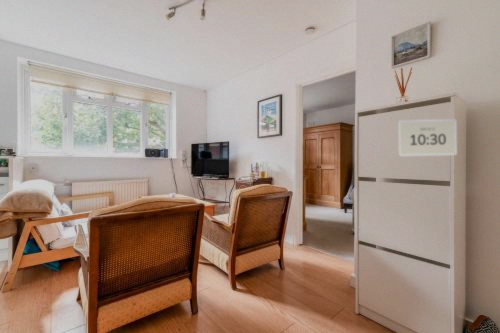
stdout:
h=10 m=30
